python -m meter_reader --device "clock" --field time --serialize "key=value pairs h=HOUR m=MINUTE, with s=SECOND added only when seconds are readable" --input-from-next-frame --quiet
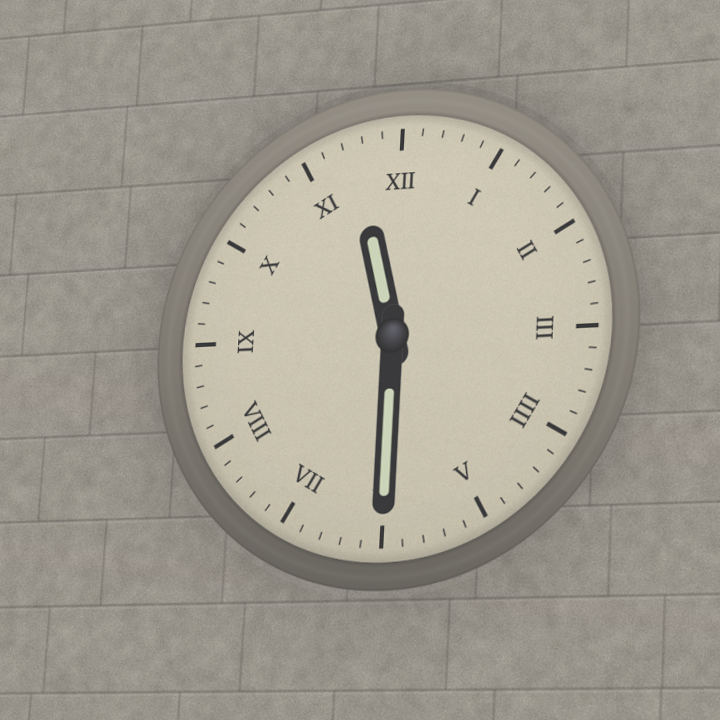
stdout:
h=11 m=30
